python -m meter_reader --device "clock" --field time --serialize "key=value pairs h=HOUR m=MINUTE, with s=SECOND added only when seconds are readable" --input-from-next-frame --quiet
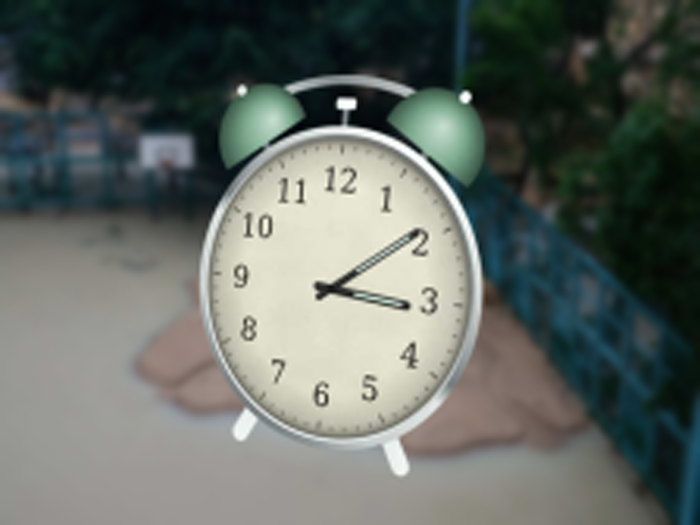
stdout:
h=3 m=9
